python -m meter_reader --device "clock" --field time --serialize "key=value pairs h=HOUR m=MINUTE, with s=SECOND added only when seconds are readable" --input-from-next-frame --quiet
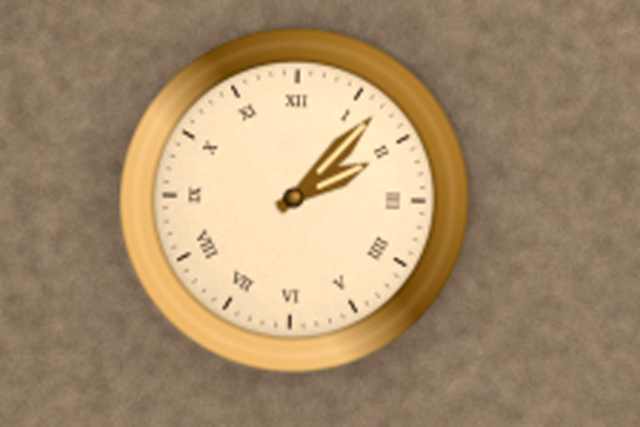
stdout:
h=2 m=7
